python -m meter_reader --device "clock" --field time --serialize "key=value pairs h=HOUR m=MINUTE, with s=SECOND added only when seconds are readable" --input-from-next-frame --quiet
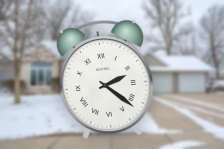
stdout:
h=2 m=22
